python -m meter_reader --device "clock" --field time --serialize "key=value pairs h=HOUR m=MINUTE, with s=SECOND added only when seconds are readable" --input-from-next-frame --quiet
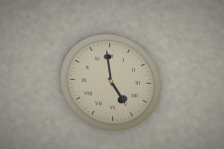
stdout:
h=4 m=59
